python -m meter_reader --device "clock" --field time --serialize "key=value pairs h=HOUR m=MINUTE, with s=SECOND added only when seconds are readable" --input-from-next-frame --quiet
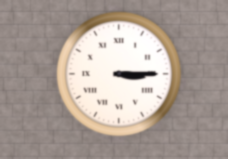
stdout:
h=3 m=15
